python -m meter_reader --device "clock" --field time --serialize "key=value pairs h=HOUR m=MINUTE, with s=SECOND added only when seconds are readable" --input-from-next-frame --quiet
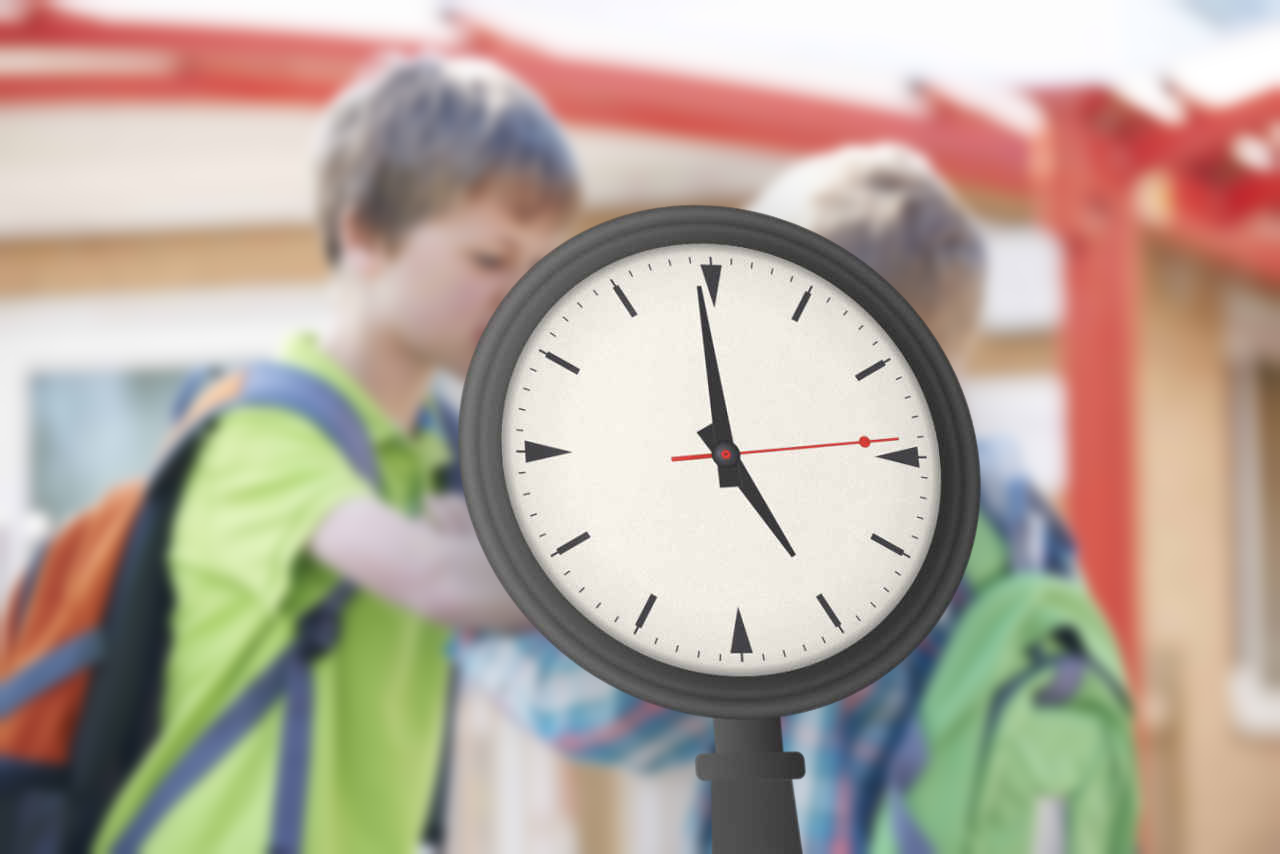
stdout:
h=4 m=59 s=14
